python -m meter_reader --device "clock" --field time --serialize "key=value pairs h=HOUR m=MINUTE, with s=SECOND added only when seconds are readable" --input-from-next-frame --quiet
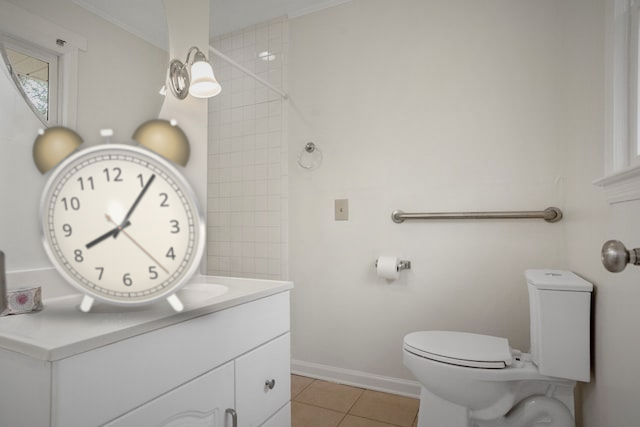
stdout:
h=8 m=6 s=23
